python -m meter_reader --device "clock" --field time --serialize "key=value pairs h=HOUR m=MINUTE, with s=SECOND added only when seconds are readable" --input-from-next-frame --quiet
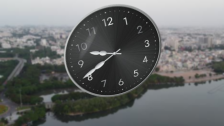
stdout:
h=9 m=41
